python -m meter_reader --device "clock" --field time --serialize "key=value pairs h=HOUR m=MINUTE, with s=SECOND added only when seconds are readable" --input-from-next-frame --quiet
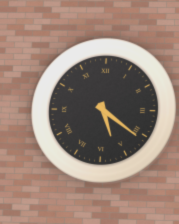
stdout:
h=5 m=21
